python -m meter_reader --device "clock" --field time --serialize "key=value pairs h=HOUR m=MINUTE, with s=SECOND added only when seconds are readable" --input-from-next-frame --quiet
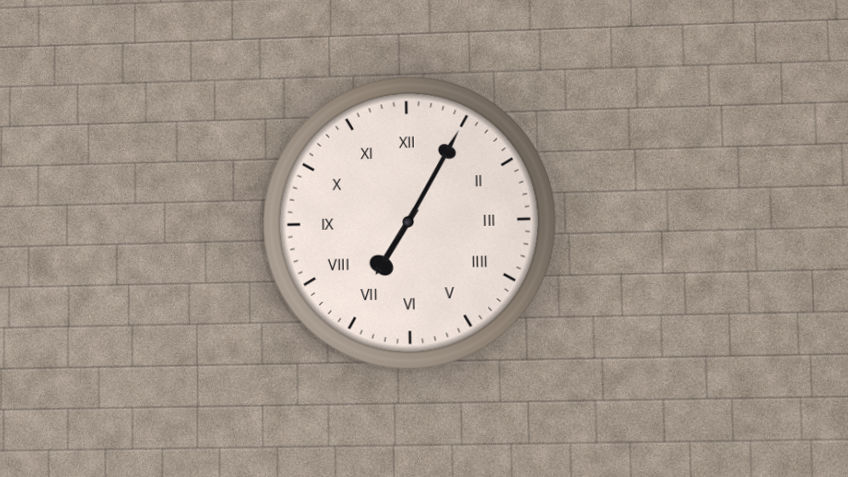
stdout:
h=7 m=5
